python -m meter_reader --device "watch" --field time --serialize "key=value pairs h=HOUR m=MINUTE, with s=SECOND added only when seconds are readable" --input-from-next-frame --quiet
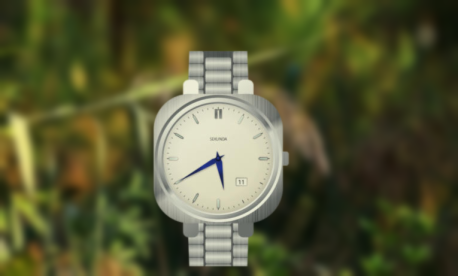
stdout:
h=5 m=40
